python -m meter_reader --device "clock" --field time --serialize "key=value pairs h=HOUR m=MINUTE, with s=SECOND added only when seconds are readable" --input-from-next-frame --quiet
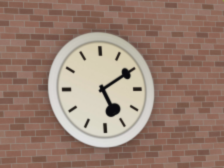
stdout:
h=5 m=10
